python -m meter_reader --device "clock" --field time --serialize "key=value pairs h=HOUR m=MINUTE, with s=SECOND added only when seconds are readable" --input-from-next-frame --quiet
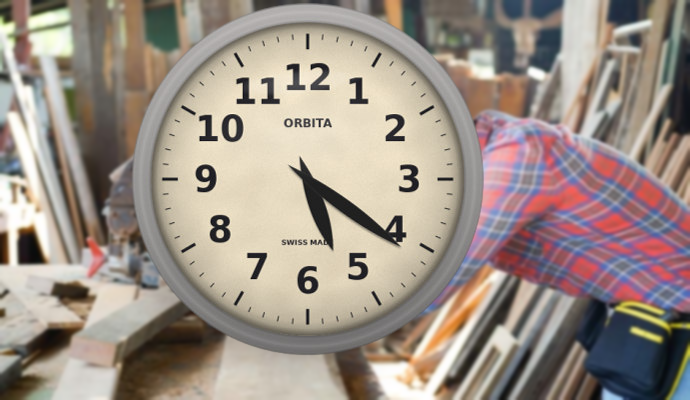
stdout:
h=5 m=21
